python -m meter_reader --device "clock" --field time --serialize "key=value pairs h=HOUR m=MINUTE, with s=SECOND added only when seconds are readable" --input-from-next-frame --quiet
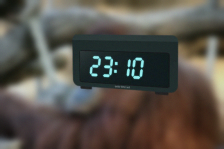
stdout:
h=23 m=10
